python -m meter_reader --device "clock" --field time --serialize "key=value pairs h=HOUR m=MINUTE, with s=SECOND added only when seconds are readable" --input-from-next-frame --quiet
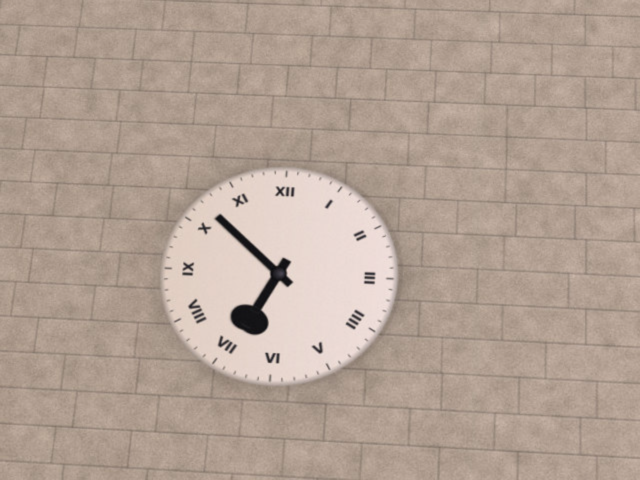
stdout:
h=6 m=52
